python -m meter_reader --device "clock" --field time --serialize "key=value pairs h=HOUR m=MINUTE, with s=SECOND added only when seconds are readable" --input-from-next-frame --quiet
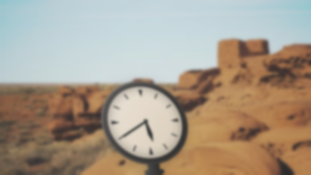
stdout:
h=5 m=40
